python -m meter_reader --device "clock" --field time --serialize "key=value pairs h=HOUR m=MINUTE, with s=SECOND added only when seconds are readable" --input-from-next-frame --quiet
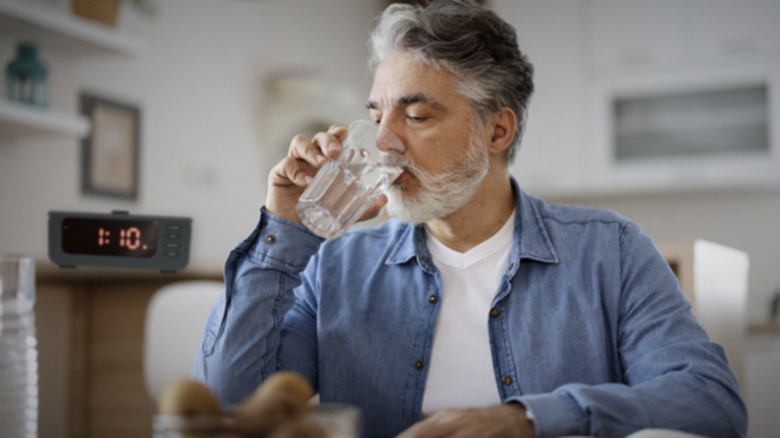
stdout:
h=1 m=10
